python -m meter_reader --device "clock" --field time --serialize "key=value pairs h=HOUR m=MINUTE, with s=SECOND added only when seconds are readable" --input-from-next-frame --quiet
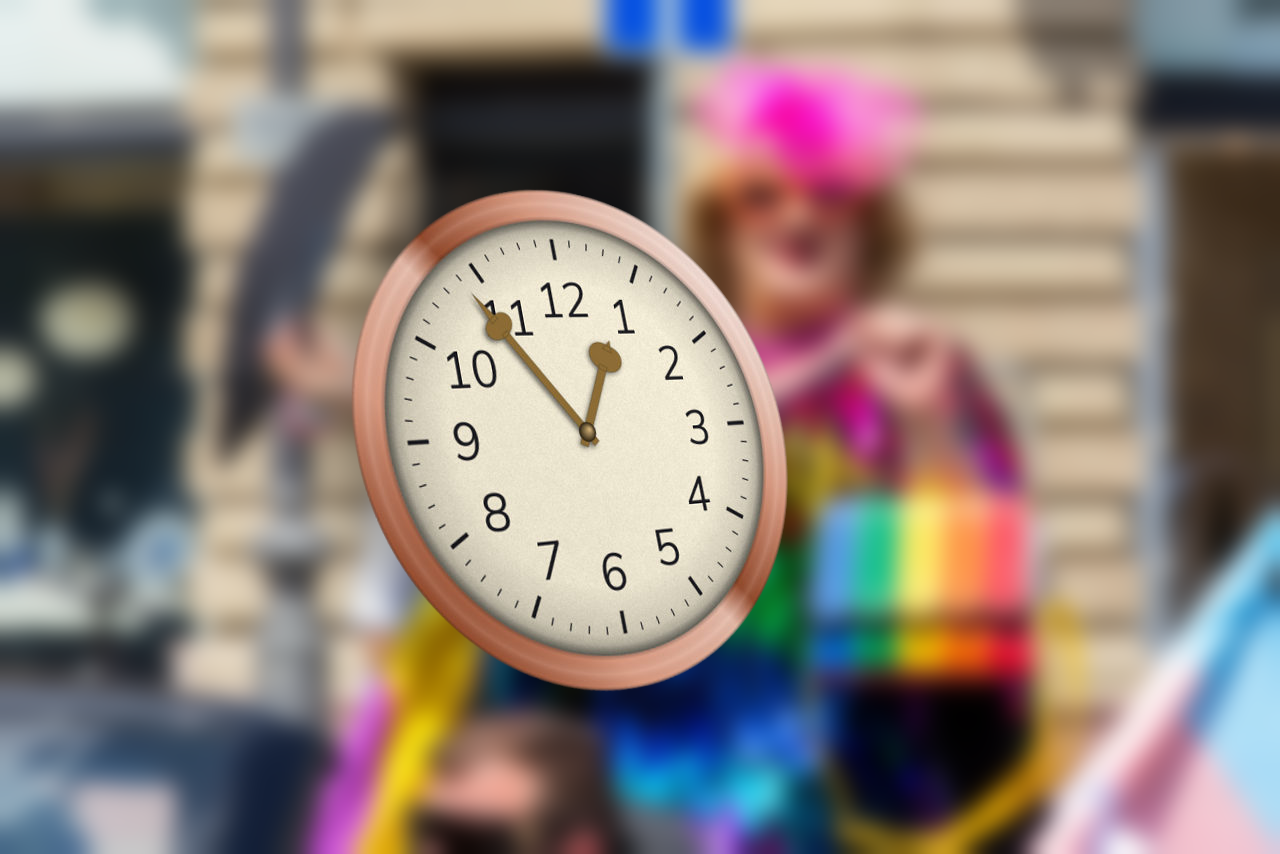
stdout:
h=12 m=54
